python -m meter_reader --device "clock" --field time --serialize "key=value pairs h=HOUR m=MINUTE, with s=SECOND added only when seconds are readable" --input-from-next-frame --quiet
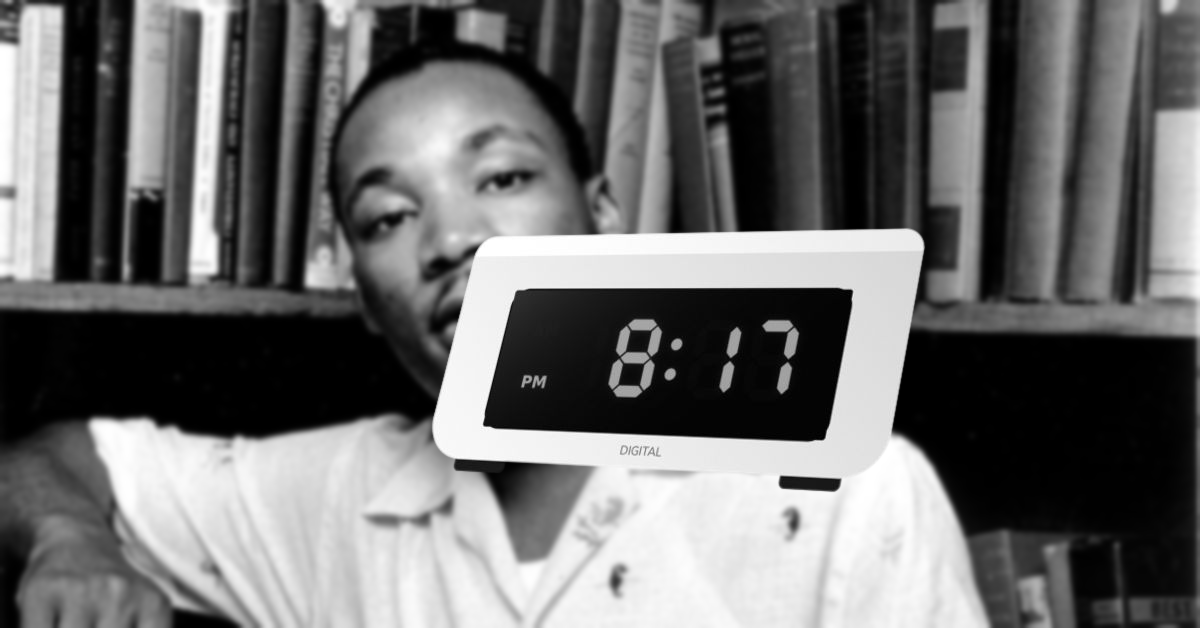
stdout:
h=8 m=17
